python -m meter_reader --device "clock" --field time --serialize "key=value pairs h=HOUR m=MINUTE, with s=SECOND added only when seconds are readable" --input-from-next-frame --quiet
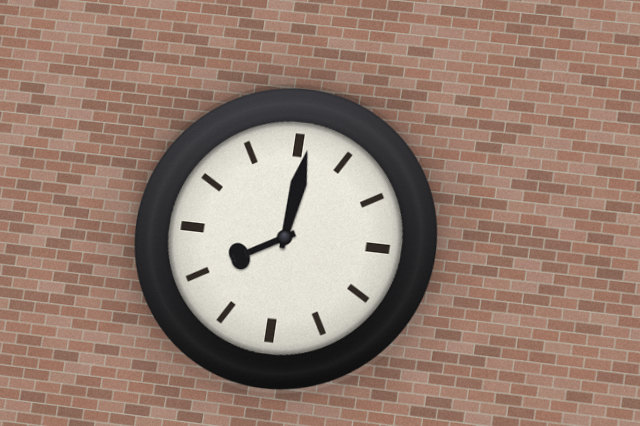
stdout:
h=8 m=1
